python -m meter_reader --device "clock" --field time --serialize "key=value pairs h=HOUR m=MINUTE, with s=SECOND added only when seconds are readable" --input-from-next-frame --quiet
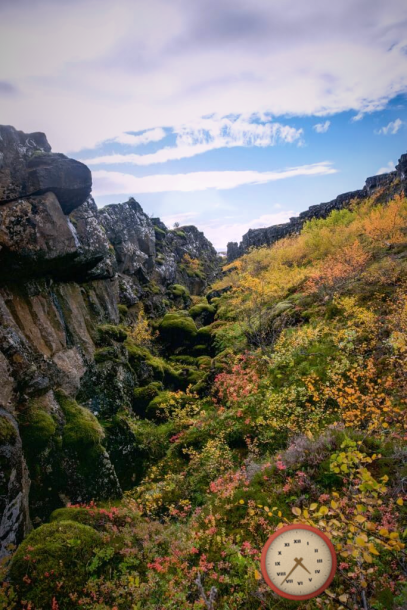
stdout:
h=4 m=37
